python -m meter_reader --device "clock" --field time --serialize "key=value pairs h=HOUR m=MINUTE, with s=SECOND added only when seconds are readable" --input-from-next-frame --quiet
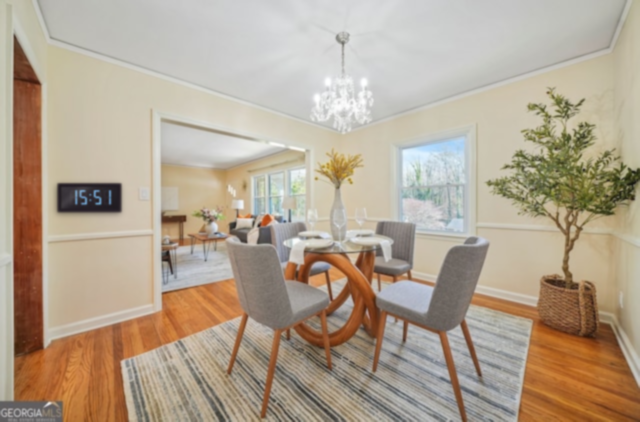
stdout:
h=15 m=51
